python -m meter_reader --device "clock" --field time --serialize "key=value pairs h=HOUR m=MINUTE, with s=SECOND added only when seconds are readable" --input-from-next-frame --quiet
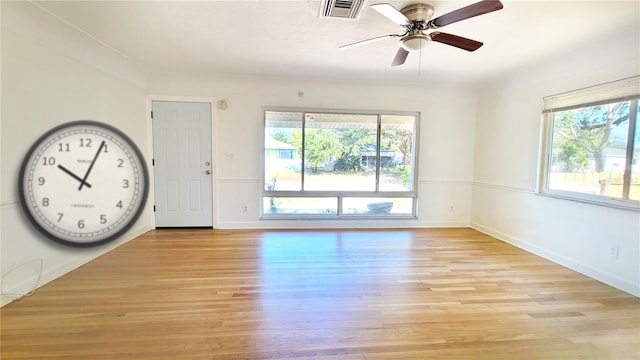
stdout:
h=10 m=4
